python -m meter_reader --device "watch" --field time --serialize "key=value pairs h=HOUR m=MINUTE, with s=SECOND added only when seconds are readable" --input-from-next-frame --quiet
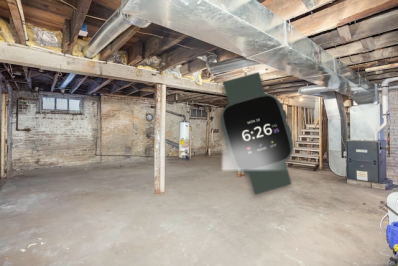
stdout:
h=6 m=26
